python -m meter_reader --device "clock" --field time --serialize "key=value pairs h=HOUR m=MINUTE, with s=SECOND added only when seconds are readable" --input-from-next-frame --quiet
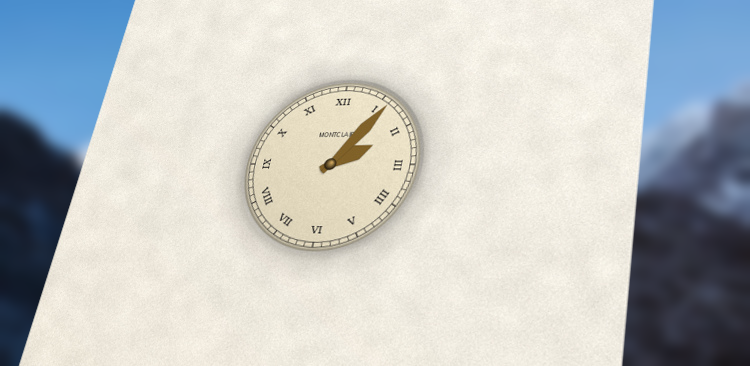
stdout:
h=2 m=6
